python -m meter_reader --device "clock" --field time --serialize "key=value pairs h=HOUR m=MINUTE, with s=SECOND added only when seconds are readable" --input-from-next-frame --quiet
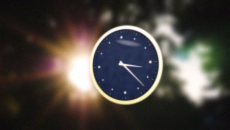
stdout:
h=3 m=23
